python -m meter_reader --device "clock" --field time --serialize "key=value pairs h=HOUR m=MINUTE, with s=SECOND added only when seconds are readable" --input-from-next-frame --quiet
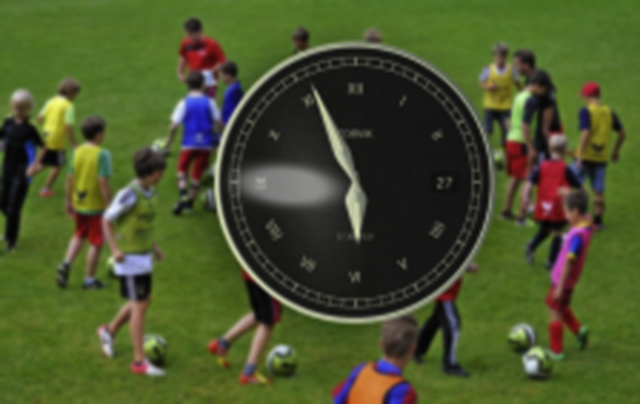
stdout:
h=5 m=56
